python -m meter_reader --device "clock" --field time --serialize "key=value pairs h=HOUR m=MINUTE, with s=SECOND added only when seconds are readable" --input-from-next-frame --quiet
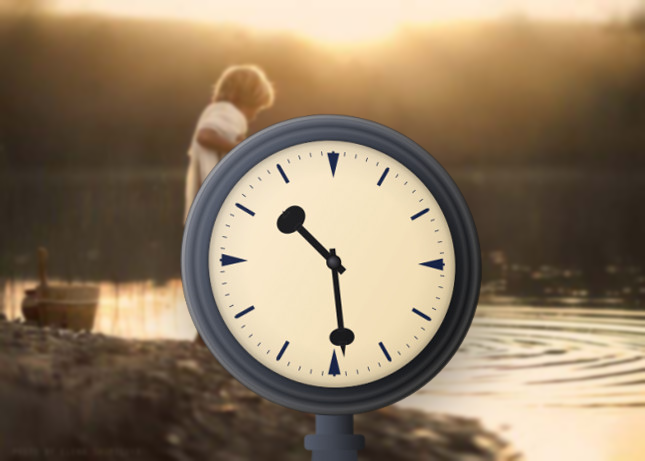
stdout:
h=10 m=29
